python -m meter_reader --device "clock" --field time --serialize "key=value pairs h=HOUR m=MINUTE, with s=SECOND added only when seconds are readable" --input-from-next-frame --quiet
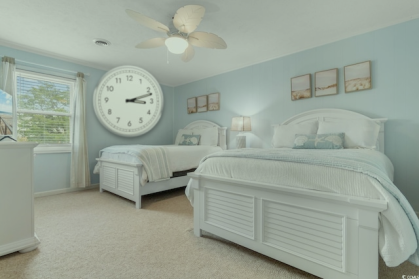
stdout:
h=3 m=12
